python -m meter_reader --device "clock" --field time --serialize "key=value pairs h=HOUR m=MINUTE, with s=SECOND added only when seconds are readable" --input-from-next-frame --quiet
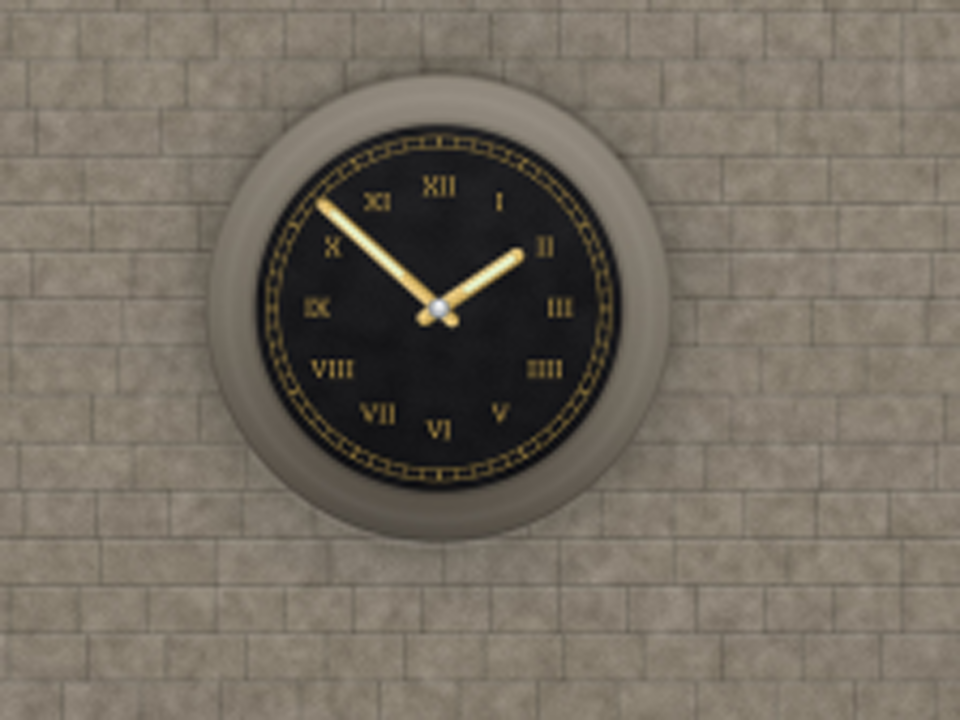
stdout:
h=1 m=52
